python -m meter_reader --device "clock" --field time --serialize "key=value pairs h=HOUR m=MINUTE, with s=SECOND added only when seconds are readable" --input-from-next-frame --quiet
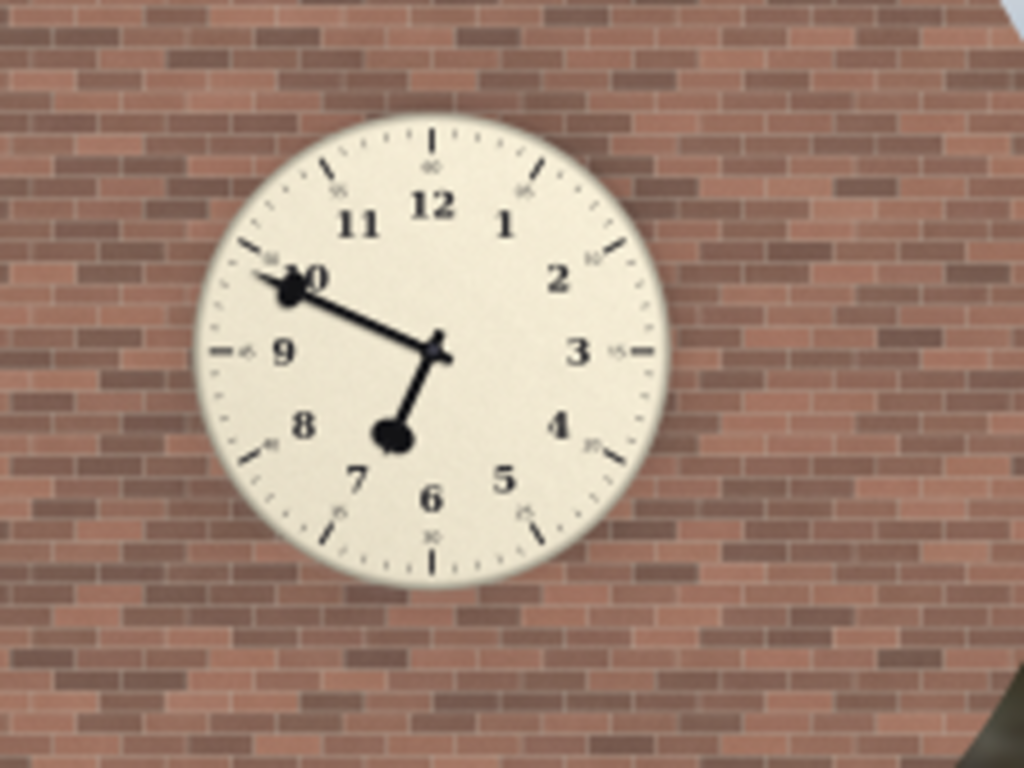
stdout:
h=6 m=49
